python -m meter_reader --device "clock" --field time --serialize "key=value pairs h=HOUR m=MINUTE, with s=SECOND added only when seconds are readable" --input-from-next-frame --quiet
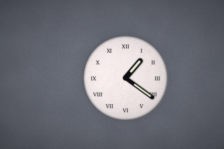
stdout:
h=1 m=21
